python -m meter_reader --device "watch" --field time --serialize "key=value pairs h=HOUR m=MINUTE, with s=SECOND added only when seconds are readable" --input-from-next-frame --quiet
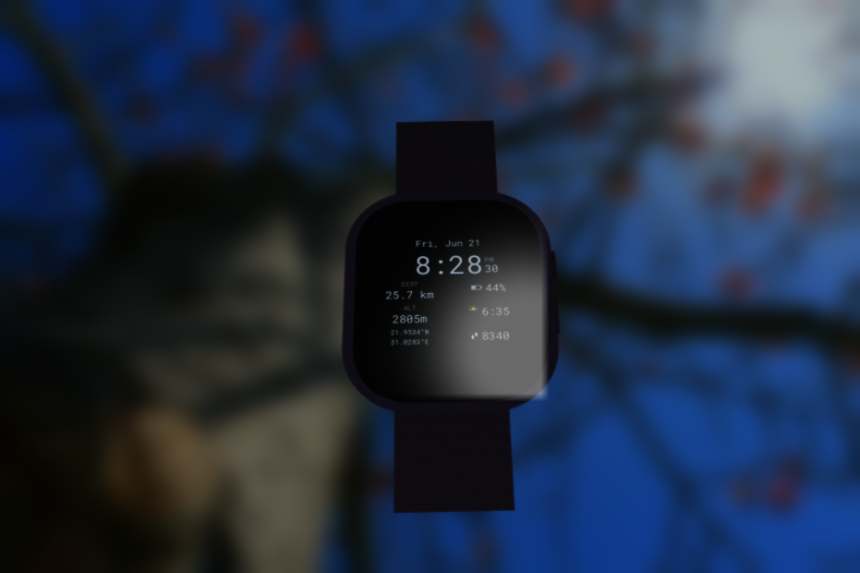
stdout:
h=8 m=28 s=30
